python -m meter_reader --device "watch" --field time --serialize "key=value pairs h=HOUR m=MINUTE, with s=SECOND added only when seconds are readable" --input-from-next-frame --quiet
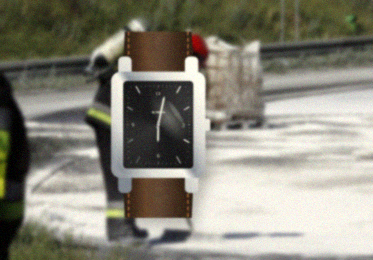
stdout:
h=6 m=2
